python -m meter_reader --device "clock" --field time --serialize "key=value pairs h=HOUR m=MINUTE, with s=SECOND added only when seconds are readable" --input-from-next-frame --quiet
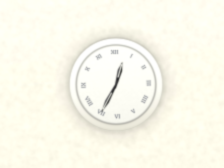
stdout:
h=12 m=35
